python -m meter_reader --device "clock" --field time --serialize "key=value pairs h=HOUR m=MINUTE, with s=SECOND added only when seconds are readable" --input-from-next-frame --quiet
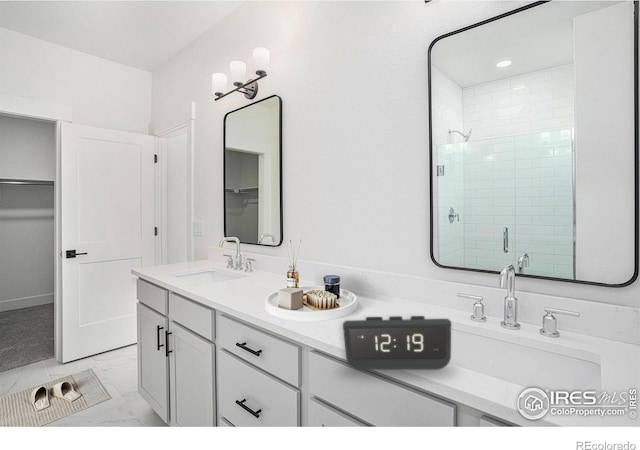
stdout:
h=12 m=19
